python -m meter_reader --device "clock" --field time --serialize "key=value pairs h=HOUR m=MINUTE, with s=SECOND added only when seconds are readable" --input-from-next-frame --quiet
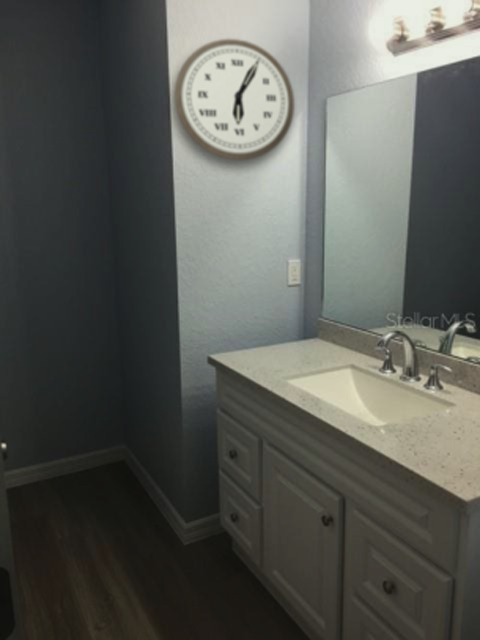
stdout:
h=6 m=5
